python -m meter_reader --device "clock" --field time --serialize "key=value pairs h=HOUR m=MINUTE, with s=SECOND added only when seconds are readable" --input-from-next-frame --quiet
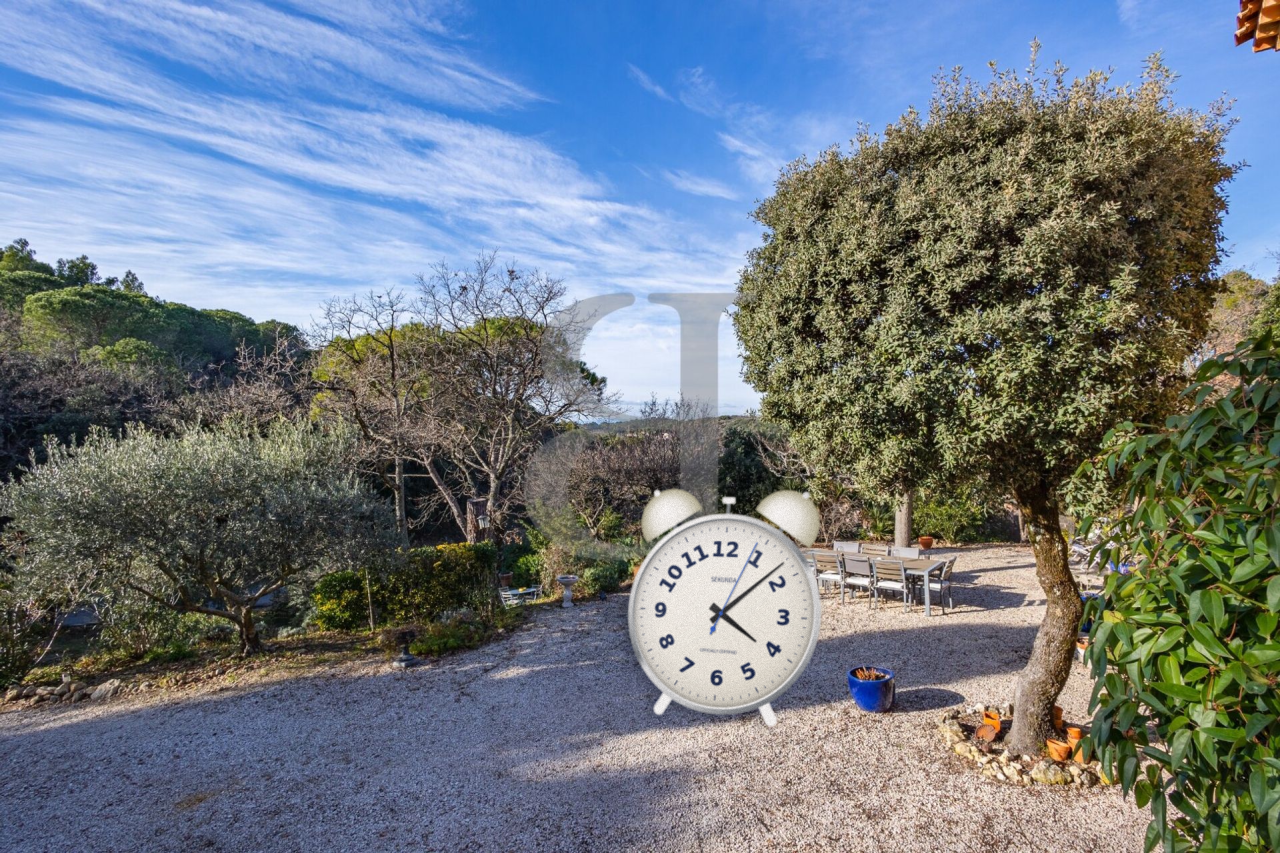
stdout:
h=4 m=8 s=4
